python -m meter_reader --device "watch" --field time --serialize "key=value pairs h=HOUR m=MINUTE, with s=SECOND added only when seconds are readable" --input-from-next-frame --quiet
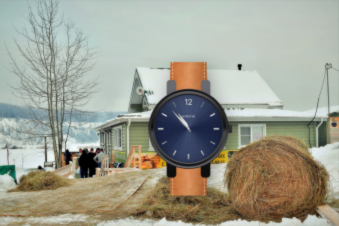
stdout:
h=10 m=53
